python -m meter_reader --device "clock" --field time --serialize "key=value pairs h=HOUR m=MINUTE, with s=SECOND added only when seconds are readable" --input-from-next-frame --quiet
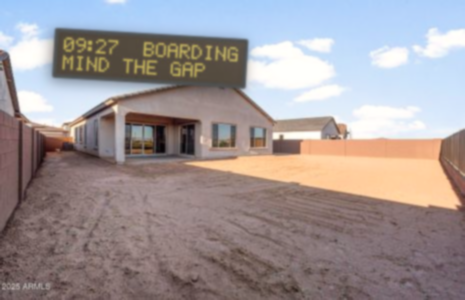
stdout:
h=9 m=27
